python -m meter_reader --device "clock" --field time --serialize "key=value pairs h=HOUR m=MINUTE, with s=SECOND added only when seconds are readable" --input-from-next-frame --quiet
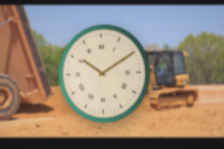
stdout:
h=10 m=10
